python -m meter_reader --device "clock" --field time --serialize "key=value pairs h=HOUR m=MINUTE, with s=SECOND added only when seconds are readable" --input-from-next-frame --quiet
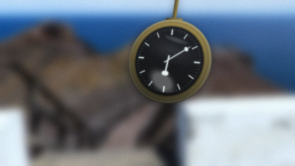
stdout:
h=6 m=9
